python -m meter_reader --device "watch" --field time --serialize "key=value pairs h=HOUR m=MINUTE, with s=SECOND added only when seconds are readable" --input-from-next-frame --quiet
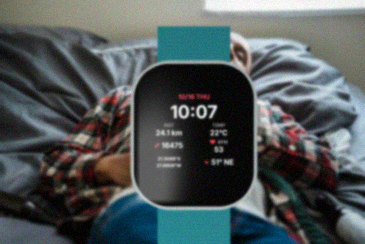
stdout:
h=10 m=7
